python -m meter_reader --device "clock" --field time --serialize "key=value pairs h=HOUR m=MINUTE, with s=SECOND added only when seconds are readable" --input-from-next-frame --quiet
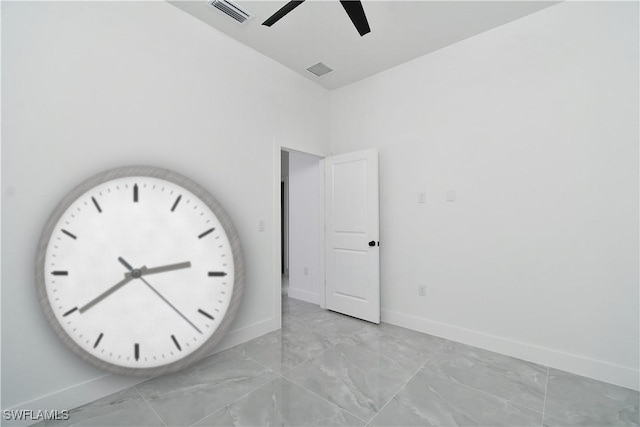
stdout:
h=2 m=39 s=22
